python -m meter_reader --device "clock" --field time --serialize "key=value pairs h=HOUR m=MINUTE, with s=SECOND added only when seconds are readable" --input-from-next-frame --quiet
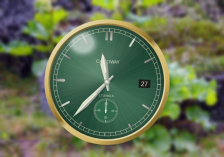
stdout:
h=11 m=37
